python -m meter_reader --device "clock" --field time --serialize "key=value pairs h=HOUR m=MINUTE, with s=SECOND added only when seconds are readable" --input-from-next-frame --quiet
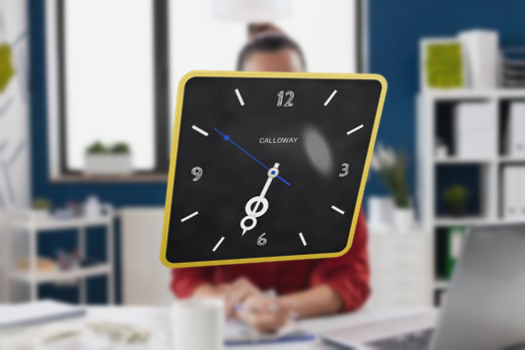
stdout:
h=6 m=32 s=51
